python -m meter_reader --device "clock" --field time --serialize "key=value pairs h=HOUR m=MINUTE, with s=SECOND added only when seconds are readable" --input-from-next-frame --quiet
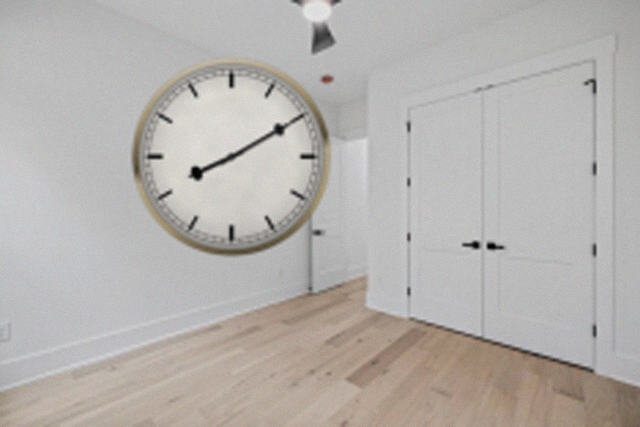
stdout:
h=8 m=10
